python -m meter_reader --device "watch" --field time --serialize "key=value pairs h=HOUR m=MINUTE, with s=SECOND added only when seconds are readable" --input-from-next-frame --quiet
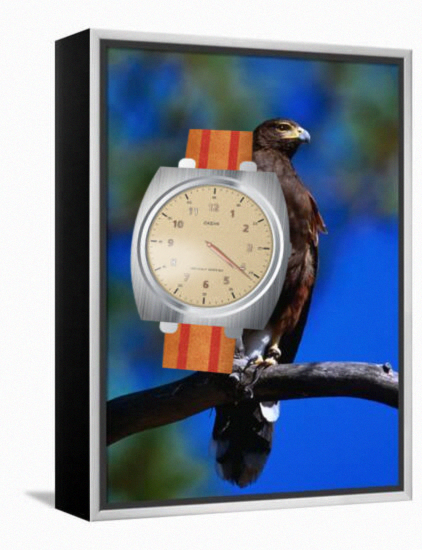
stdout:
h=4 m=21
